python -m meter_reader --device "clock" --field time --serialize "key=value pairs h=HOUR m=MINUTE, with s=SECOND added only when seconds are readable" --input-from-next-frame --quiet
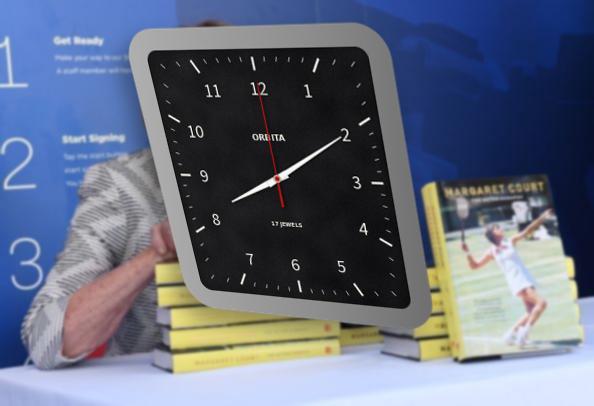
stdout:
h=8 m=10 s=0
